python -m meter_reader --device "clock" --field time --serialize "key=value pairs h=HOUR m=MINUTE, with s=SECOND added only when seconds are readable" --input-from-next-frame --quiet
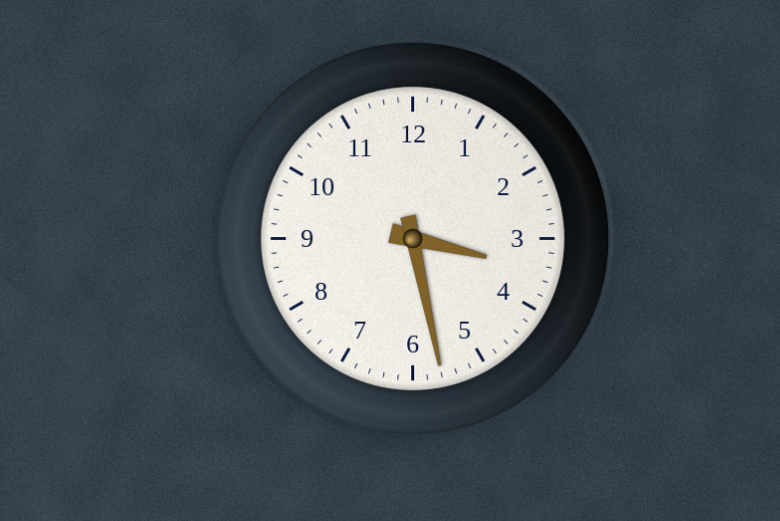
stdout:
h=3 m=28
